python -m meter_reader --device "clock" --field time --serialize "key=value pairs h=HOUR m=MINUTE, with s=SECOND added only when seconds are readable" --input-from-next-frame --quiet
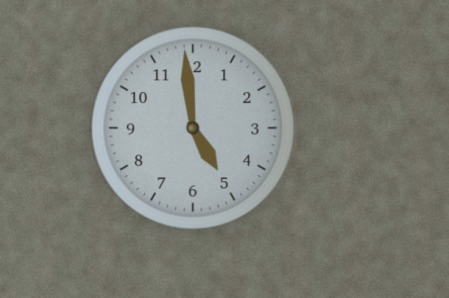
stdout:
h=4 m=59
